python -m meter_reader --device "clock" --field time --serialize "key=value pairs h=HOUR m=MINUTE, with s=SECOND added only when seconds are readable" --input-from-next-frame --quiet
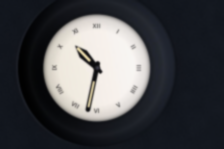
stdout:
h=10 m=32
